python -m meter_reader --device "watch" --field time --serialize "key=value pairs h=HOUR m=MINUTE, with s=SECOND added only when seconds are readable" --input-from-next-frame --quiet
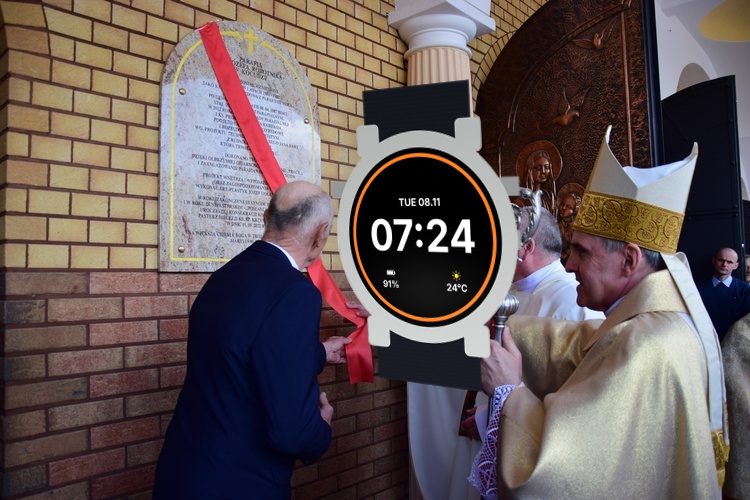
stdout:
h=7 m=24
